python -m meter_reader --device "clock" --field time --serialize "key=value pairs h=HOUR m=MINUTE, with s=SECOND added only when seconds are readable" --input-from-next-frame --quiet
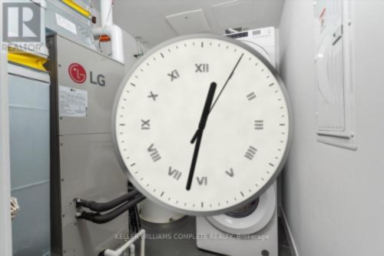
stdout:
h=12 m=32 s=5
